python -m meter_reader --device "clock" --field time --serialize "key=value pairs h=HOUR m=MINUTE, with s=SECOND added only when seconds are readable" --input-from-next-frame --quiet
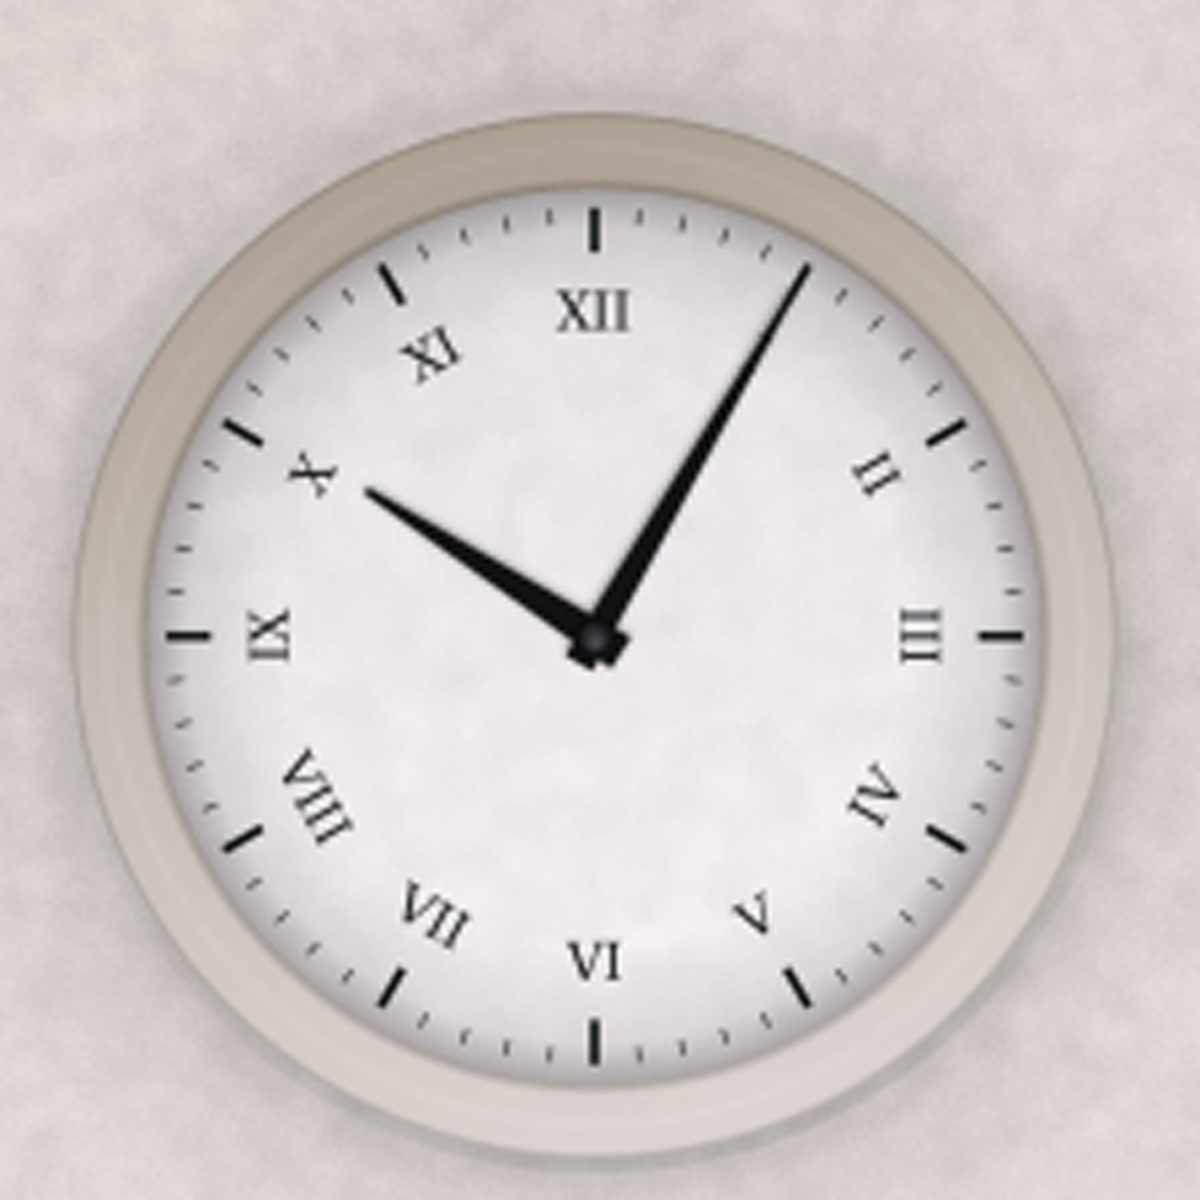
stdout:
h=10 m=5
